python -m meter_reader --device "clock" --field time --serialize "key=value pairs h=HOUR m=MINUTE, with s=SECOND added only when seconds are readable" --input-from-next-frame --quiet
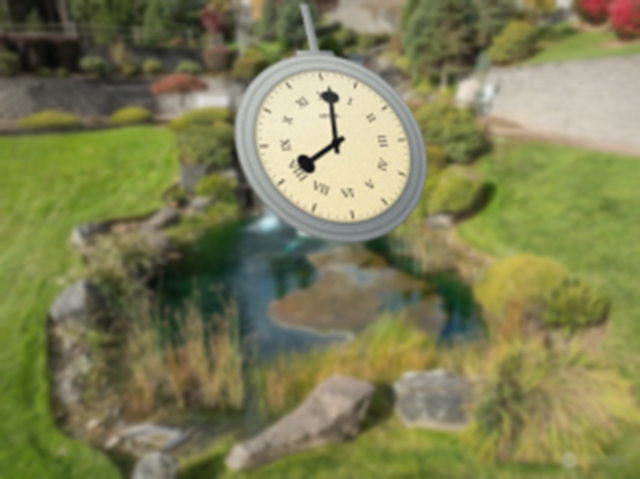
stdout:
h=8 m=1
